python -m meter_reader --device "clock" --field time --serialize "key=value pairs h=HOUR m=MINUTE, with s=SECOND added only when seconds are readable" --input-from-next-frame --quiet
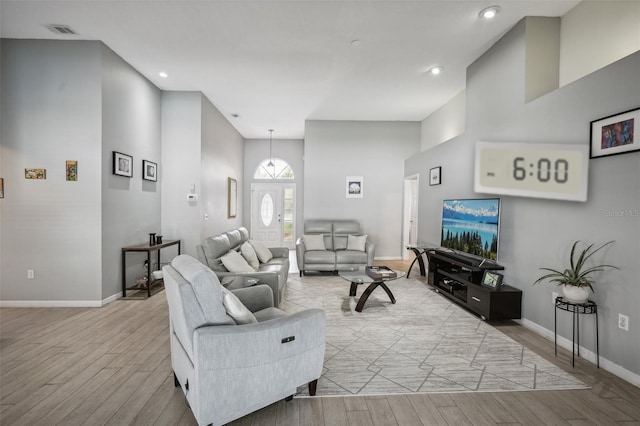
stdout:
h=6 m=0
